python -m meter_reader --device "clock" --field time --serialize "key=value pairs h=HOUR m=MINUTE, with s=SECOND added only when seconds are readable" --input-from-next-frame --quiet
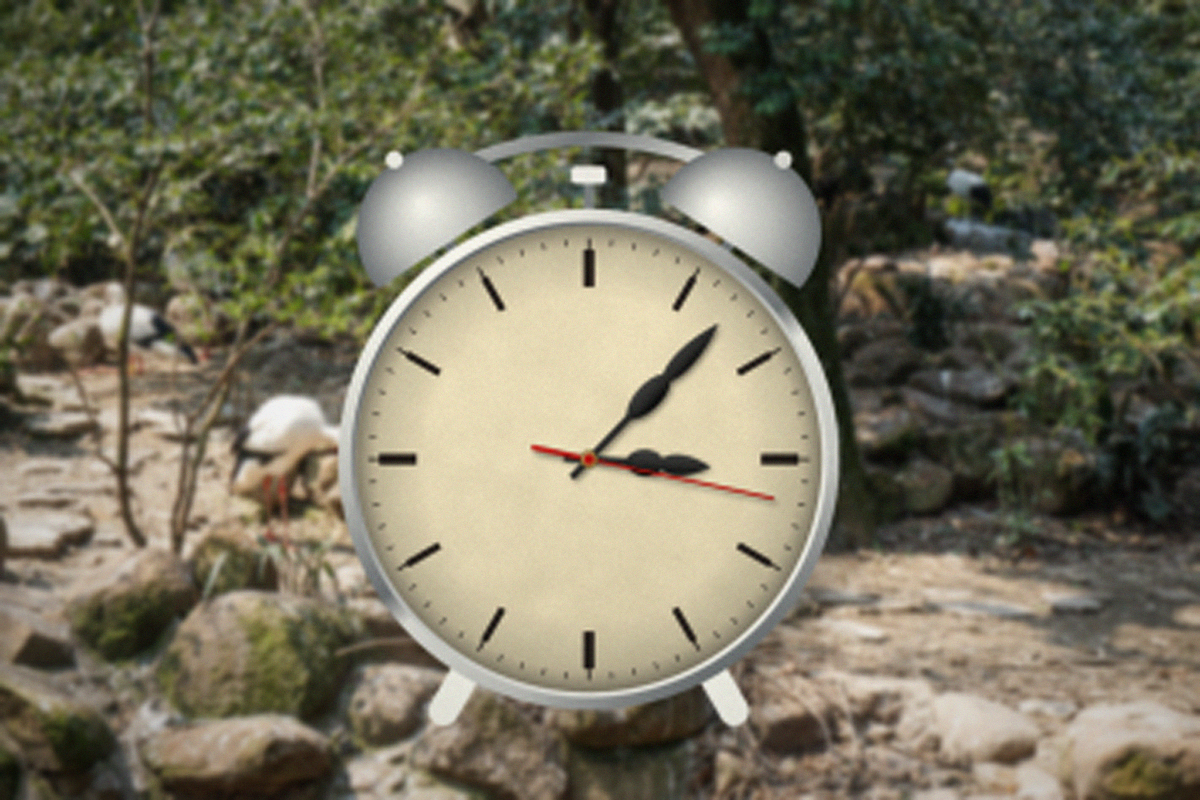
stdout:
h=3 m=7 s=17
